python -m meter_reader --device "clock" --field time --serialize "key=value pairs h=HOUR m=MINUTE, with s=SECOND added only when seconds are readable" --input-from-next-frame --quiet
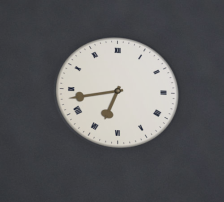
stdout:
h=6 m=43
